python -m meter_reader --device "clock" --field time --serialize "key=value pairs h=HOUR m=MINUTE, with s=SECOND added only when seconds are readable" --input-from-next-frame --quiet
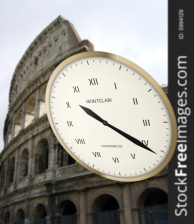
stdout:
h=10 m=21
